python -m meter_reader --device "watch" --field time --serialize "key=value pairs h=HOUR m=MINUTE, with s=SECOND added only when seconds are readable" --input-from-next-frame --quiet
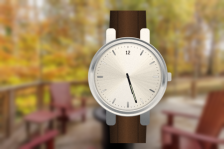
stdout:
h=5 m=27
